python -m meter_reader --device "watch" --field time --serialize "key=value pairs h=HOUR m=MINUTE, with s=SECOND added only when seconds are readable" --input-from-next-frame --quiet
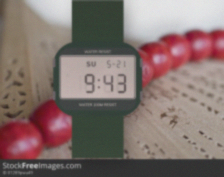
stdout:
h=9 m=43
